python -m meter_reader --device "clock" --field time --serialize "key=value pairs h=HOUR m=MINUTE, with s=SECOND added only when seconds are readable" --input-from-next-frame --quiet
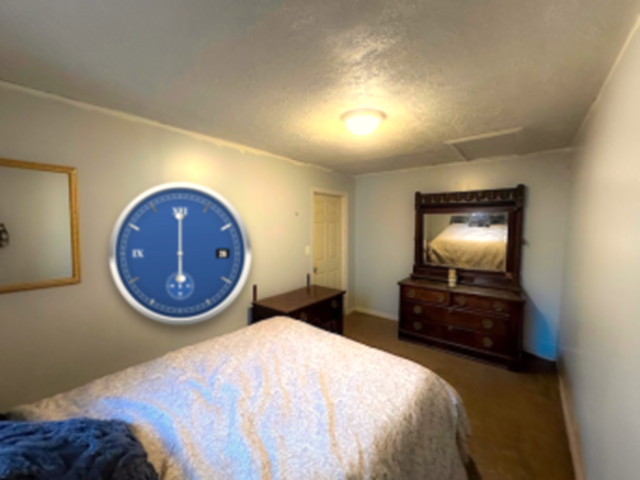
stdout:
h=6 m=0
